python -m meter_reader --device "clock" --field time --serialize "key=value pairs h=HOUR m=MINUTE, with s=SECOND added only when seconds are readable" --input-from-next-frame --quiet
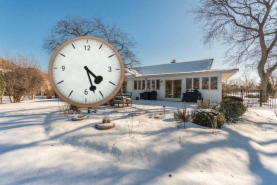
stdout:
h=4 m=27
